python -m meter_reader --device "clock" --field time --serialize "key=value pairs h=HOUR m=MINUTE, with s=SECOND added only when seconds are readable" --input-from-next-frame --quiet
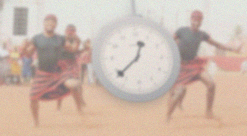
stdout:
h=12 m=38
